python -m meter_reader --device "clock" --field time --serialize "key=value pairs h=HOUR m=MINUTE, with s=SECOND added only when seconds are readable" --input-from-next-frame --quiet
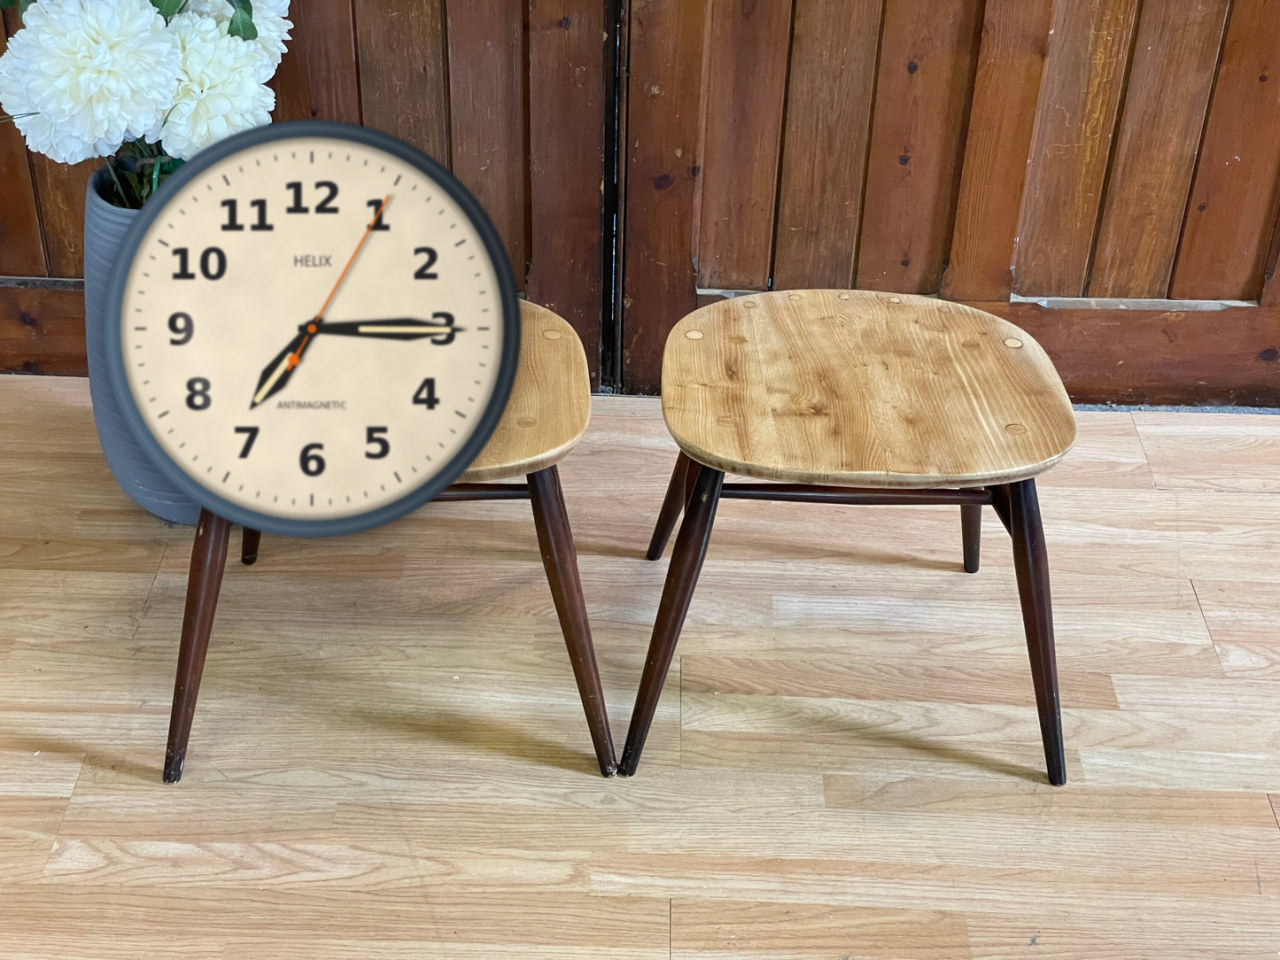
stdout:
h=7 m=15 s=5
